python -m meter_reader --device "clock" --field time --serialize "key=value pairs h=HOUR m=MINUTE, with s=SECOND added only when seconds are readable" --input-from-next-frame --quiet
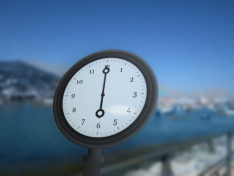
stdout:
h=6 m=0
